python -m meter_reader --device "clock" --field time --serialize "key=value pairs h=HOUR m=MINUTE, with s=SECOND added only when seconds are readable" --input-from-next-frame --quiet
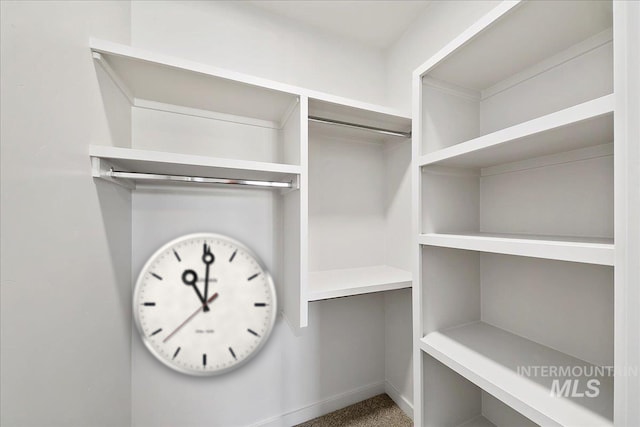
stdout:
h=11 m=0 s=38
